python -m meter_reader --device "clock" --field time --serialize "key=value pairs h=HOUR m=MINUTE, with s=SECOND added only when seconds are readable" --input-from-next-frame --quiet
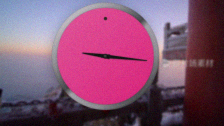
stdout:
h=9 m=16
